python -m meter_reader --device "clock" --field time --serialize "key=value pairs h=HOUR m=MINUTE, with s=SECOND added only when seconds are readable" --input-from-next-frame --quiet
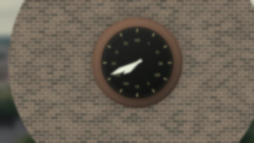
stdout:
h=7 m=41
